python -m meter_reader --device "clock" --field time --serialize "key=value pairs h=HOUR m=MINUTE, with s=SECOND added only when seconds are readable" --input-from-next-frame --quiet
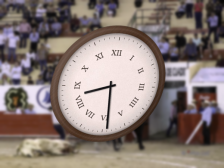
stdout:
h=8 m=29
